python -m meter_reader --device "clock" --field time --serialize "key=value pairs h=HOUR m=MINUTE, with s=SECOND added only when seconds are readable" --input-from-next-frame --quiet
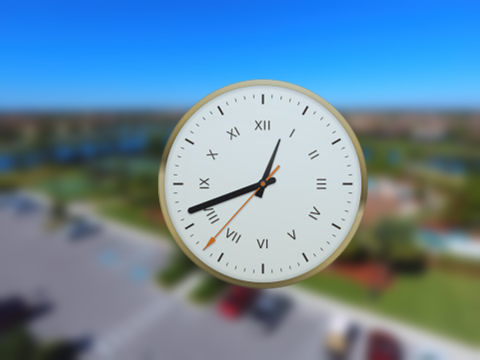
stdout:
h=12 m=41 s=37
